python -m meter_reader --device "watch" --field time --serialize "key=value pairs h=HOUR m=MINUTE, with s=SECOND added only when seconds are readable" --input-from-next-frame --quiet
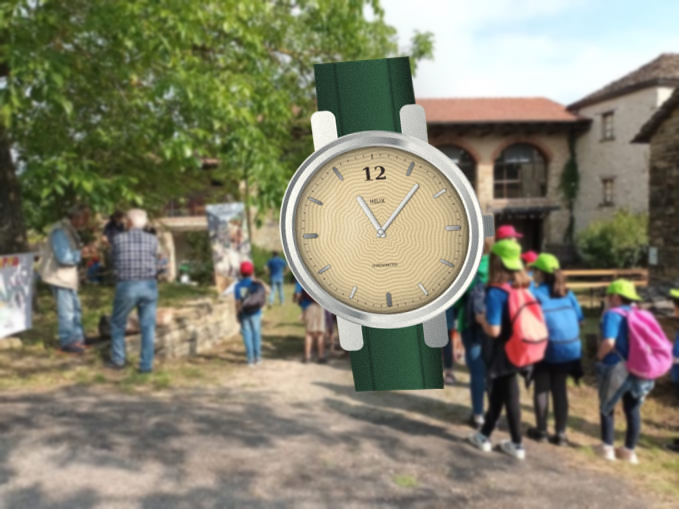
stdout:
h=11 m=7
